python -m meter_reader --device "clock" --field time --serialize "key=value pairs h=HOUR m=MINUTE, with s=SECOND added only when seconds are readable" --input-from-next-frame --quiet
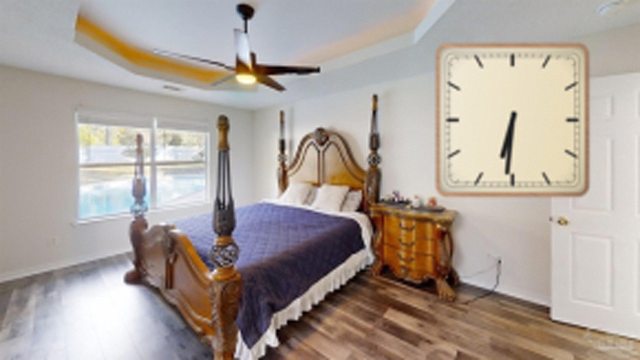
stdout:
h=6 m=31
